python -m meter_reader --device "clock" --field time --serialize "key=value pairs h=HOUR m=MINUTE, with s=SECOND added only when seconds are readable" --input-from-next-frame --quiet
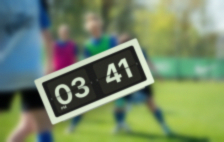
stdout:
h=3 m=41
